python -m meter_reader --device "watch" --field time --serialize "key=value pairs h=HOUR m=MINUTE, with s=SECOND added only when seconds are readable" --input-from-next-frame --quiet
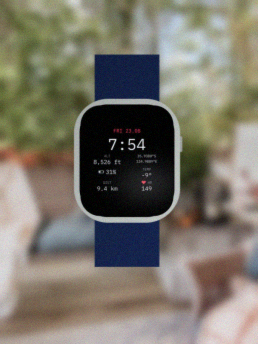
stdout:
h=7 m=54
